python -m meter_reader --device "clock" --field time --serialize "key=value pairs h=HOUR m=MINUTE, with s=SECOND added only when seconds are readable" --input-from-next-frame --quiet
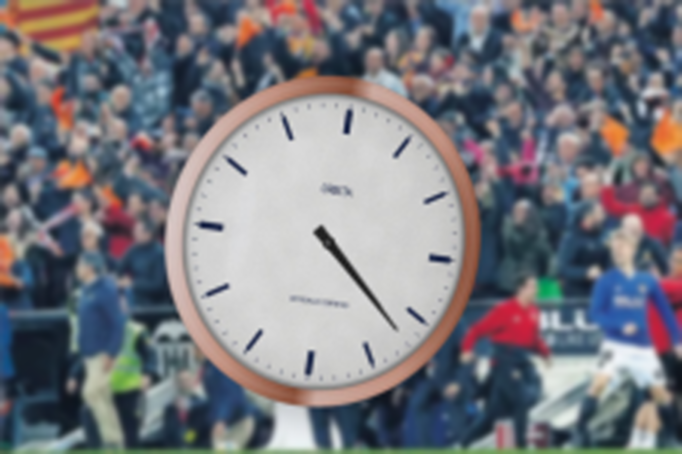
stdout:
h=4 m=22
